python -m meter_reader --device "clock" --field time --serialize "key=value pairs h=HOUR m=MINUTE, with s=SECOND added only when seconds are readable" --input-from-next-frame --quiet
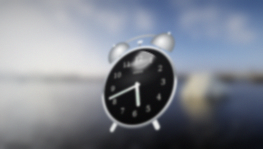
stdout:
h=5 m=42
